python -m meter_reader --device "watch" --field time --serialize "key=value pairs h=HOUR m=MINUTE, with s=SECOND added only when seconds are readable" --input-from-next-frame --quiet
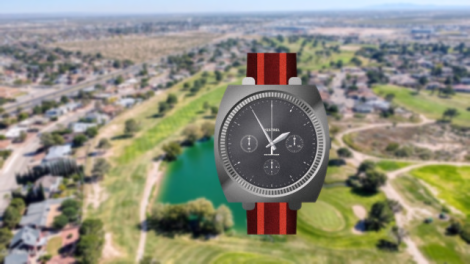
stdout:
h=1 m=55
